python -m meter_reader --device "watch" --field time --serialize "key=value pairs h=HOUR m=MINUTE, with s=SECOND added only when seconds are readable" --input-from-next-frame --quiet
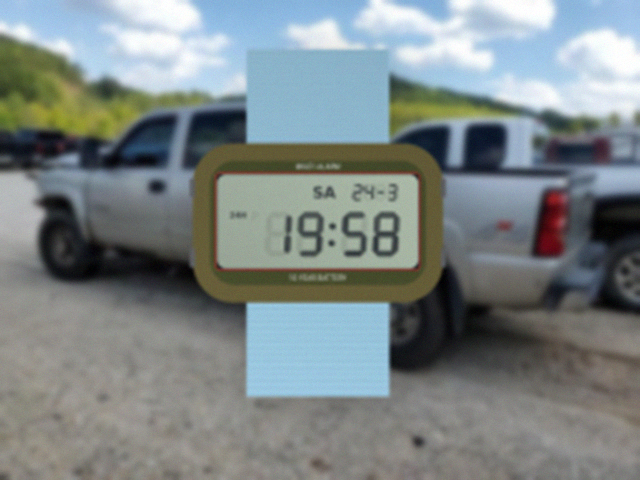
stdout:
h=19 m=58
